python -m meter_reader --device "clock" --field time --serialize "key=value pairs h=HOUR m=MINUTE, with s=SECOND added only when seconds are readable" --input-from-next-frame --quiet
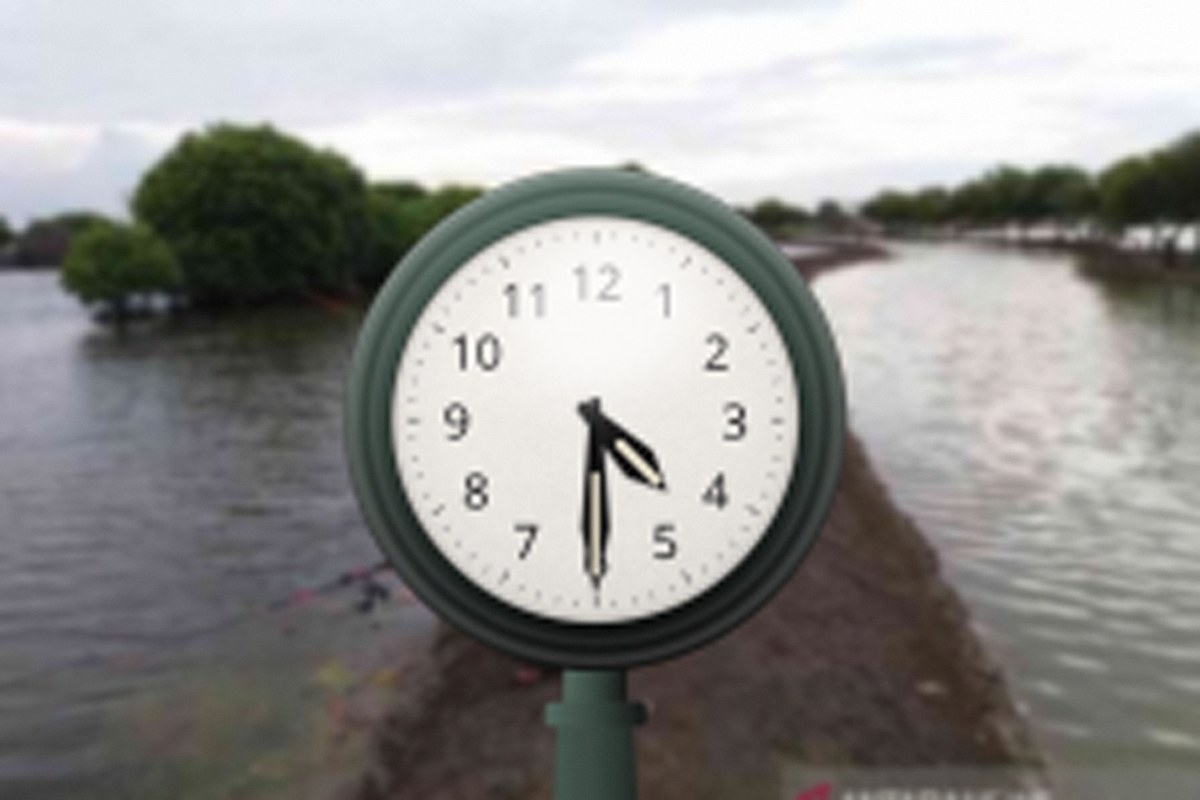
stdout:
h=4 m=30
